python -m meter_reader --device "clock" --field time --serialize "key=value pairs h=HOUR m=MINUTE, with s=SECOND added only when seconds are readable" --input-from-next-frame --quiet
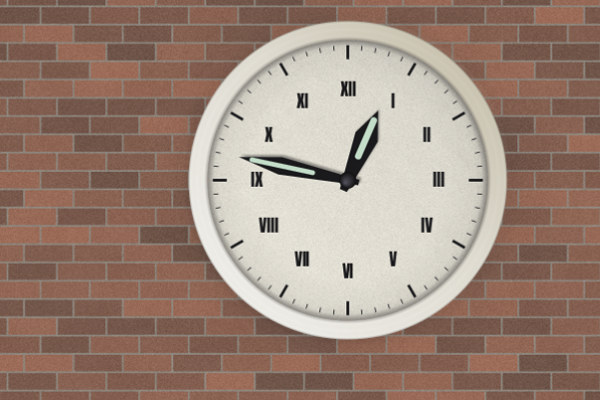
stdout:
h=12 m=47
